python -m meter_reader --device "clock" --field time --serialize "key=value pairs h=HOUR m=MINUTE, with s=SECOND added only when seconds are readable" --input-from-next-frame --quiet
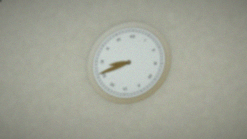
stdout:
h=8 m=41
